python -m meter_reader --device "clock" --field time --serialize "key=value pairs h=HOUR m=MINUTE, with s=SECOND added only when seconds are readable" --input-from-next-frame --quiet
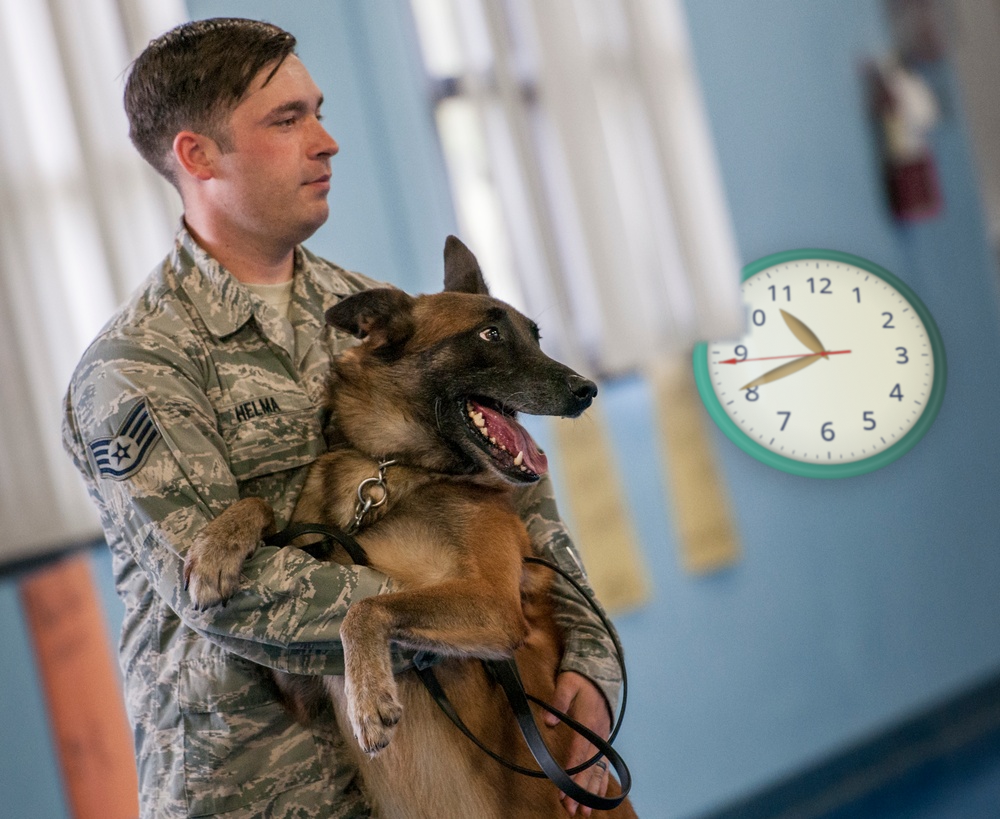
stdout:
h=10 m=40 s=44
